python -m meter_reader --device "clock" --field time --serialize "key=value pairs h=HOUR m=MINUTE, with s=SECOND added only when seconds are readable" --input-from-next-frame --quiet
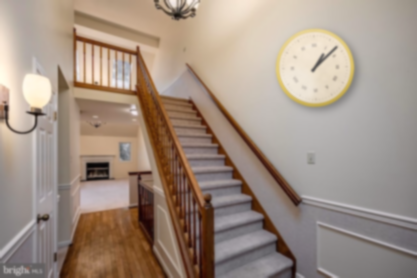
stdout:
h=1 m=8
